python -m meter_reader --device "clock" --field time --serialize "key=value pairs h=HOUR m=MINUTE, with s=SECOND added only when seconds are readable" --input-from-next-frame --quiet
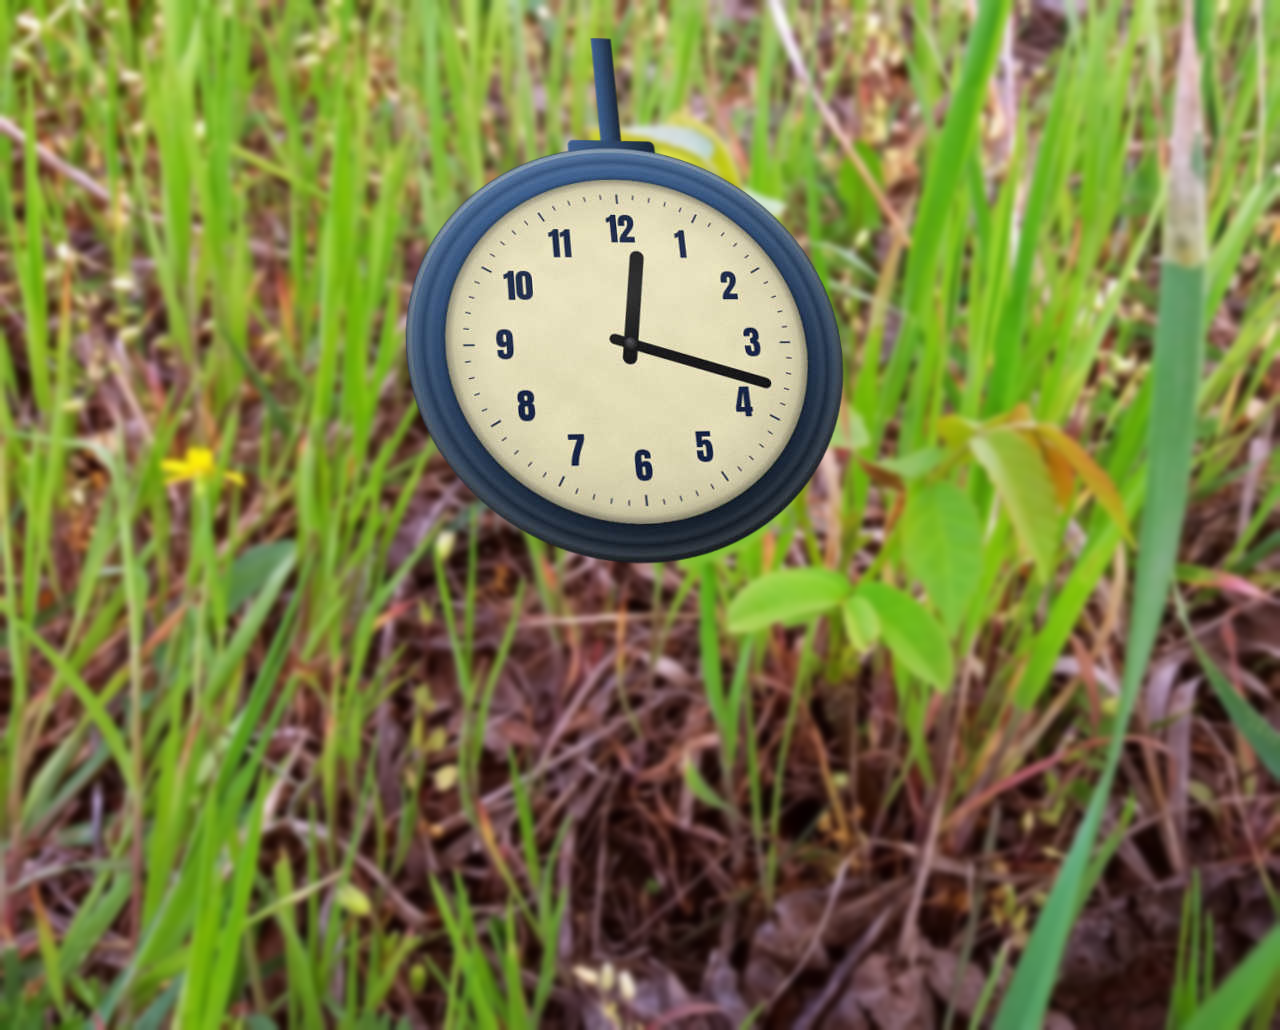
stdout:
h=12 m=18
